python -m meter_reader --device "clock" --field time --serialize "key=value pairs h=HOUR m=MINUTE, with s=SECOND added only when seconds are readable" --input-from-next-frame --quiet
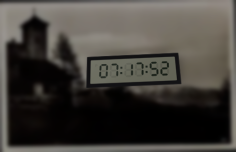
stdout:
h=7 m=17 s=52
